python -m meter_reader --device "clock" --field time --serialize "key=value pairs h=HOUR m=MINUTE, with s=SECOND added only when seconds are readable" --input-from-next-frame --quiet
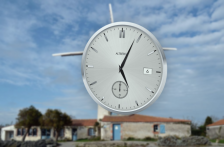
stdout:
h=5 m=4
